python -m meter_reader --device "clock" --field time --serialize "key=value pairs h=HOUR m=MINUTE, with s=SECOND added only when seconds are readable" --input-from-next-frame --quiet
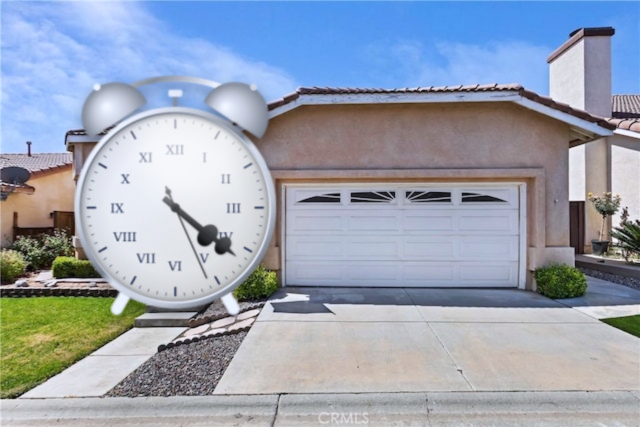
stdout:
h=4 m=21 s=26
